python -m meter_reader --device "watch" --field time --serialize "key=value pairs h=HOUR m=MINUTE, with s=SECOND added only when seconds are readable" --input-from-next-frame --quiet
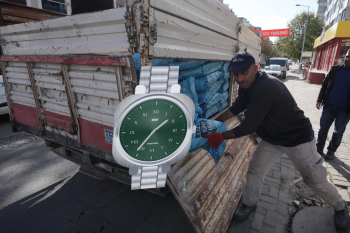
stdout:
h=1 m=36
